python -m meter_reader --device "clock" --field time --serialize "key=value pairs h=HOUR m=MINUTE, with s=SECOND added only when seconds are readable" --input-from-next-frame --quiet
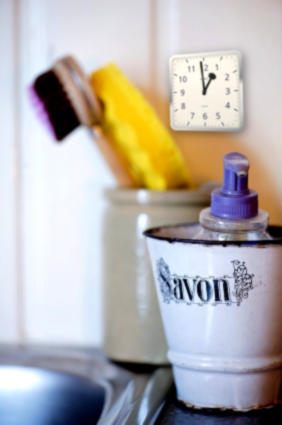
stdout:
h=12 m=59
